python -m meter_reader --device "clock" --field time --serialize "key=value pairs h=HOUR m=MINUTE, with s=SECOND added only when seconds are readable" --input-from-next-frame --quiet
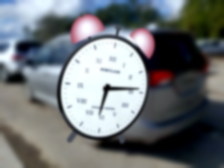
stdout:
h=6 m=14
